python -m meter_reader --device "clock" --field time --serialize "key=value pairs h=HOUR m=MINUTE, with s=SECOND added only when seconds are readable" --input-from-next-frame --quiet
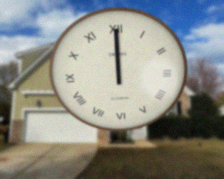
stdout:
h=12 m=0
